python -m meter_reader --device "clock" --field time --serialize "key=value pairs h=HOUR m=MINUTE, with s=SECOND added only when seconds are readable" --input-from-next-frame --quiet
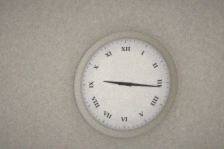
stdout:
h=9 m=16
